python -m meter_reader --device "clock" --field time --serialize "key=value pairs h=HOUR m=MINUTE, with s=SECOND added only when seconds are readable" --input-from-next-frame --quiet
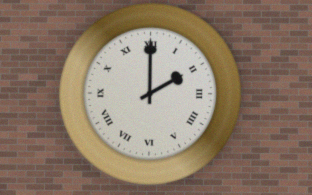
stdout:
h=2 m=0
